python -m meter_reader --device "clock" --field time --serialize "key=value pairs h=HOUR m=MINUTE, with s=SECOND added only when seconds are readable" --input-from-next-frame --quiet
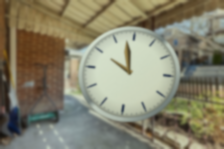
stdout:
h=9 m=58
